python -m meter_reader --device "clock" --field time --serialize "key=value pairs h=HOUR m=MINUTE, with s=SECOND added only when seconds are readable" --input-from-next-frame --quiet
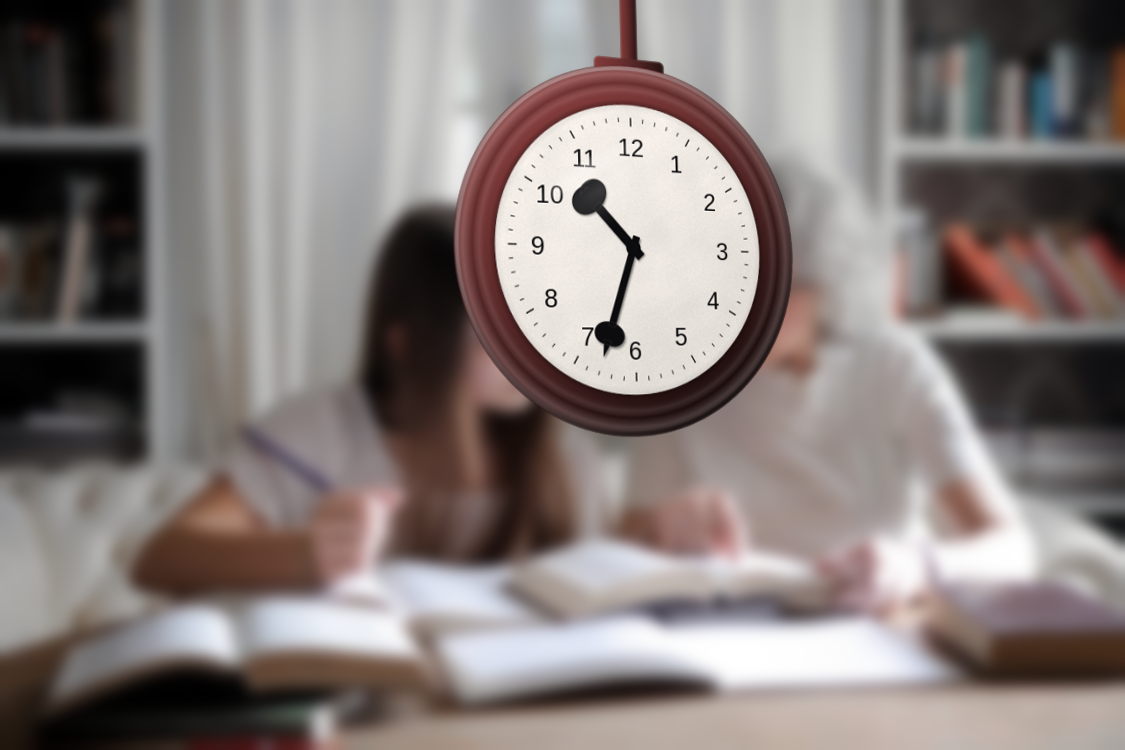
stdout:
h=10 m=33
